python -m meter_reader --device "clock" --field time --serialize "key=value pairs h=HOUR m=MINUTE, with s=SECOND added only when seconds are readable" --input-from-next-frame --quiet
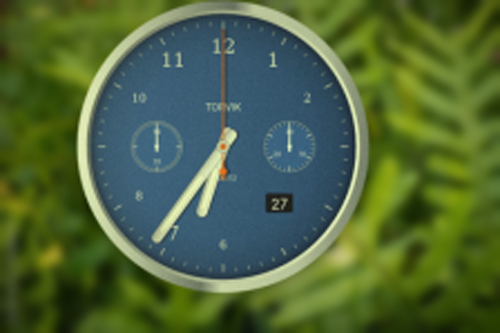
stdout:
h=6 m=36
